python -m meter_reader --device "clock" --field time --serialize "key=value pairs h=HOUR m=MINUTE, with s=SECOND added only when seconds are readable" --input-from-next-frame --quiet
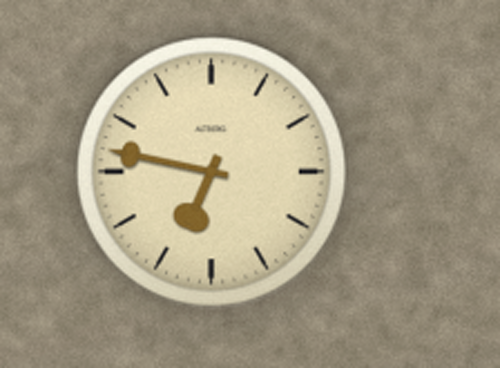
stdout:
h=6 m=47
